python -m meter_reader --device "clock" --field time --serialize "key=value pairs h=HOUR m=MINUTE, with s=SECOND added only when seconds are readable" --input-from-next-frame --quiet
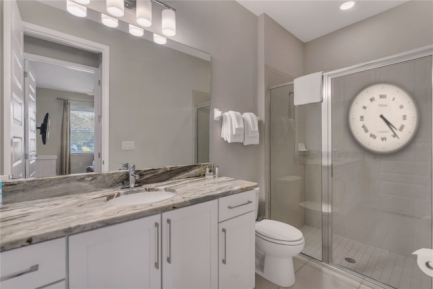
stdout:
h=4 m=24
